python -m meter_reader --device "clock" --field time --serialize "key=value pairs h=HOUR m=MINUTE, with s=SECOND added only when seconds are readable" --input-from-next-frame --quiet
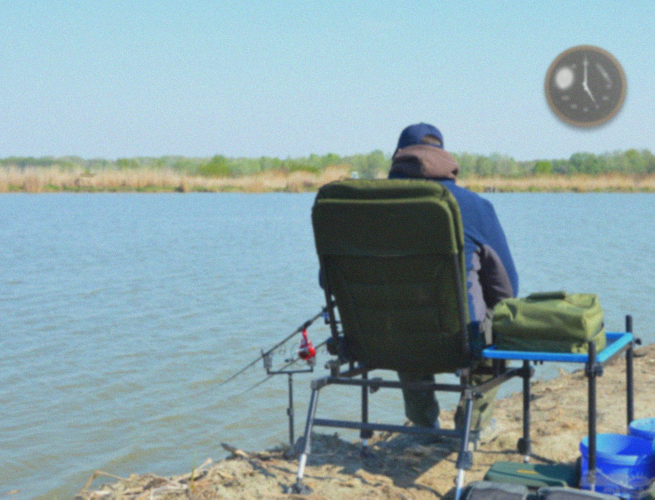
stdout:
h=5 m=0
